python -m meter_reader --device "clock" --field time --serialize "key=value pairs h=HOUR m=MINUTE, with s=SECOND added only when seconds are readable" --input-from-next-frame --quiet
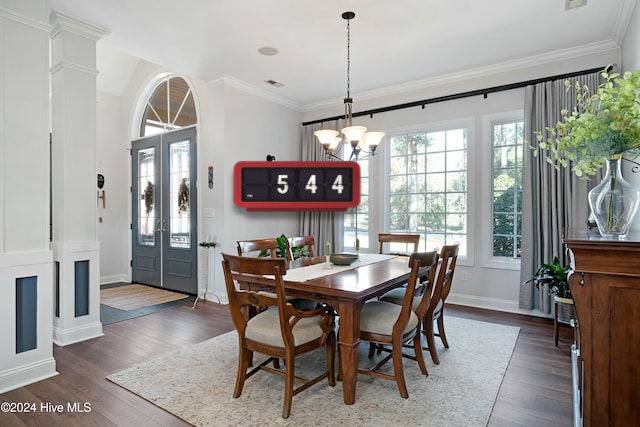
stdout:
h=5 m=44
